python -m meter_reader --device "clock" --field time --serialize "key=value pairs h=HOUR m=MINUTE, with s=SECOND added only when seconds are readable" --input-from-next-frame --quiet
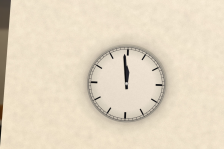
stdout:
h=11 m=59
